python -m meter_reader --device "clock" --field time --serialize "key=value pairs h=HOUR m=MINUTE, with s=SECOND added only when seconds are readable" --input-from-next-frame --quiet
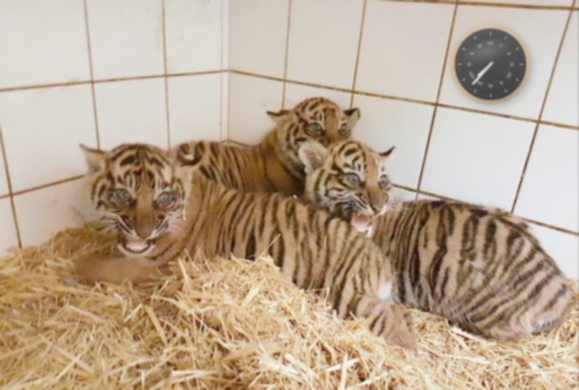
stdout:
h=7 m=37
